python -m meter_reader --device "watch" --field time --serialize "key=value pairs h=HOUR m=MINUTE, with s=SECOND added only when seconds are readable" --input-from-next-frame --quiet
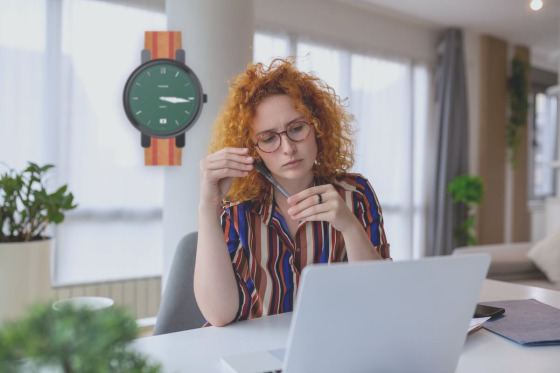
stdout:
h=3 m=16
